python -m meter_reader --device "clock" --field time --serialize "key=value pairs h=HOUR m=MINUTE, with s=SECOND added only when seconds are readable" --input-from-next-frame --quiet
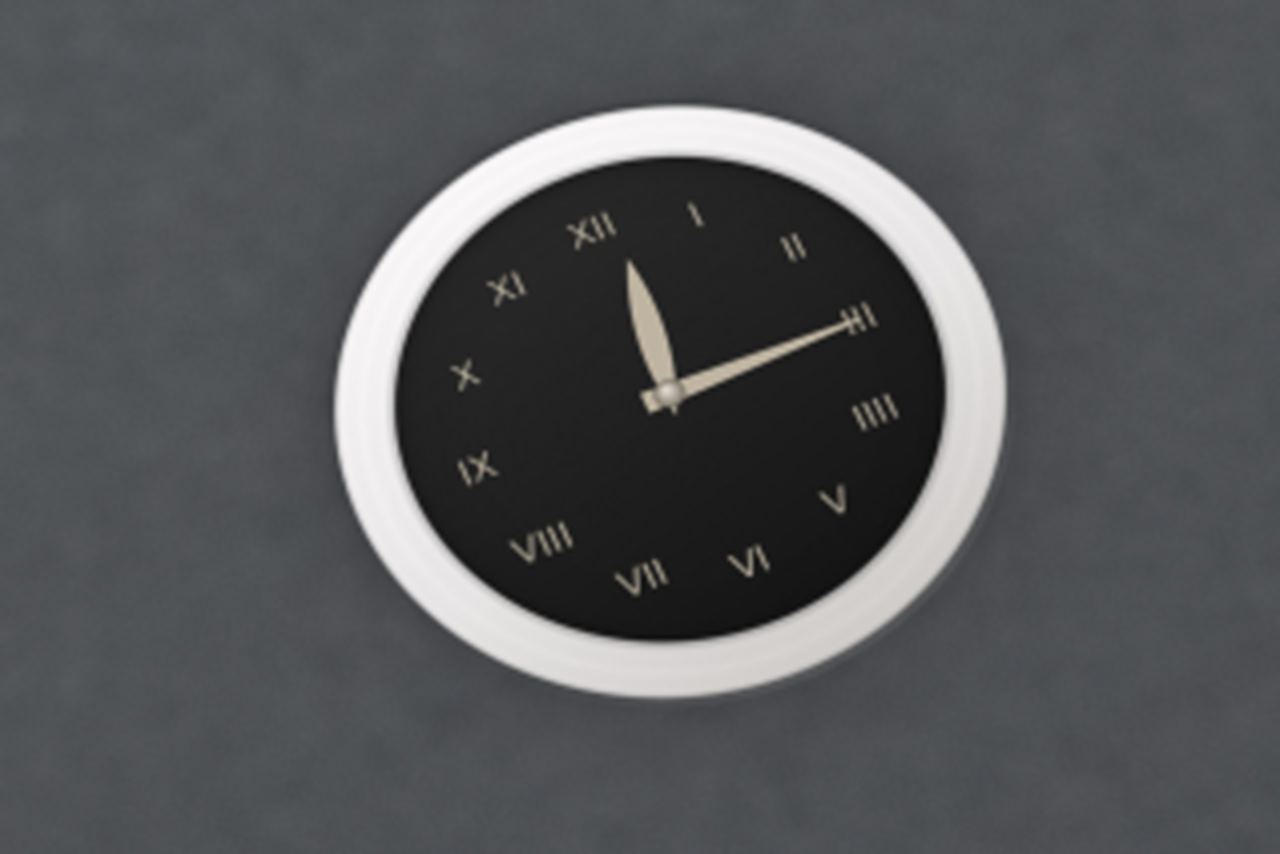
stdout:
h=12 m=15
